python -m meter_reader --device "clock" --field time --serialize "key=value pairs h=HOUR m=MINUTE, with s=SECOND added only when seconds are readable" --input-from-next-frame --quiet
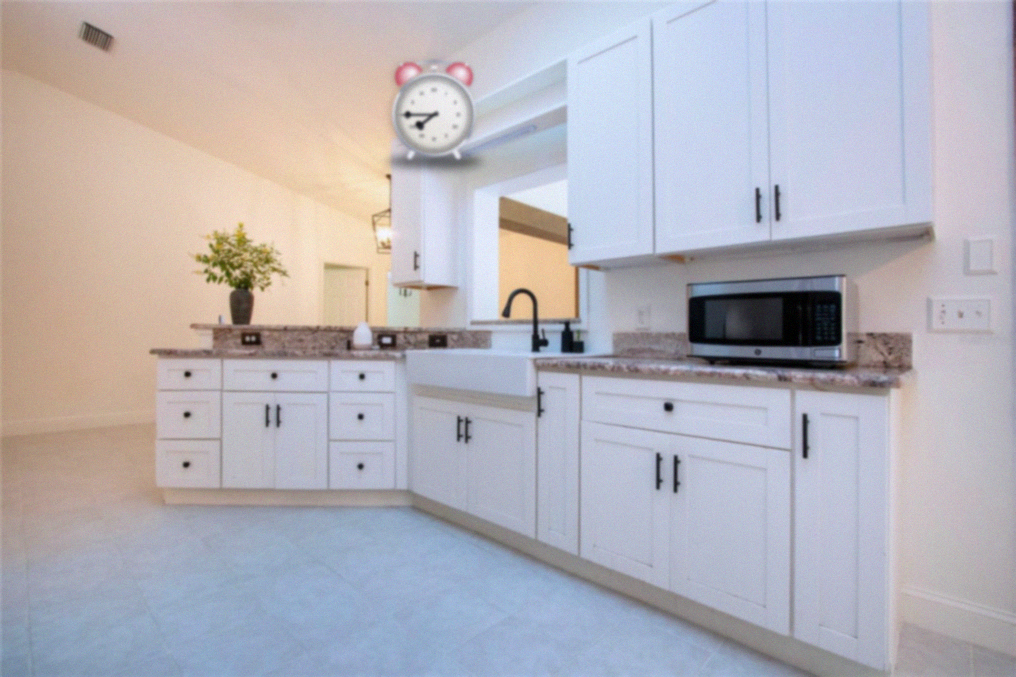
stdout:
h=7 m=45
